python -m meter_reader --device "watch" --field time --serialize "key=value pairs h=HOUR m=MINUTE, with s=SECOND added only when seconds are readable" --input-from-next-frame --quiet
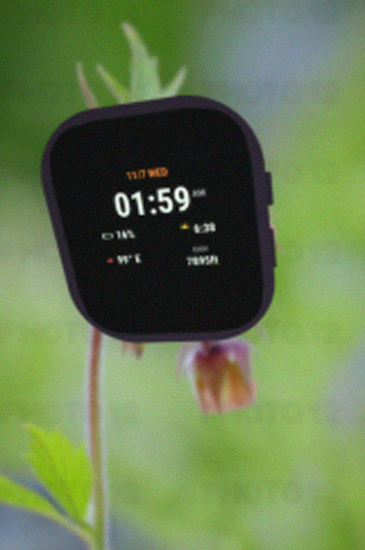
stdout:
h=1 m=59
